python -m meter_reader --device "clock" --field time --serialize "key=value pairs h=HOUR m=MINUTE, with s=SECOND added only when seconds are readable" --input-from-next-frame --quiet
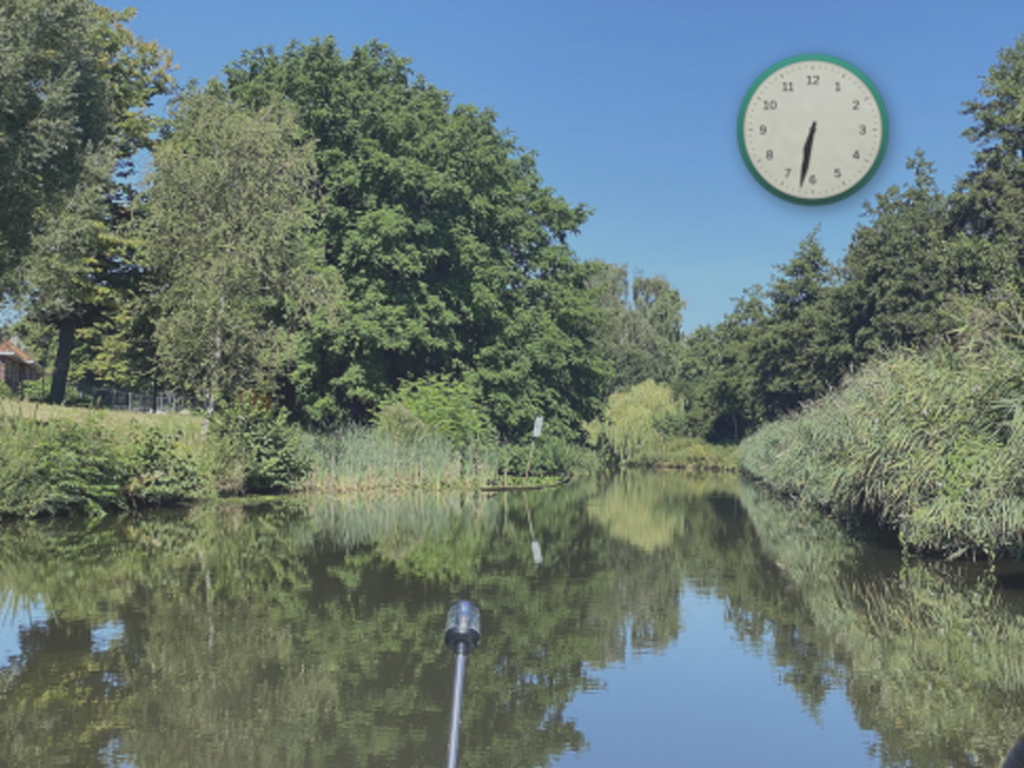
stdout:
h=6 m=32
